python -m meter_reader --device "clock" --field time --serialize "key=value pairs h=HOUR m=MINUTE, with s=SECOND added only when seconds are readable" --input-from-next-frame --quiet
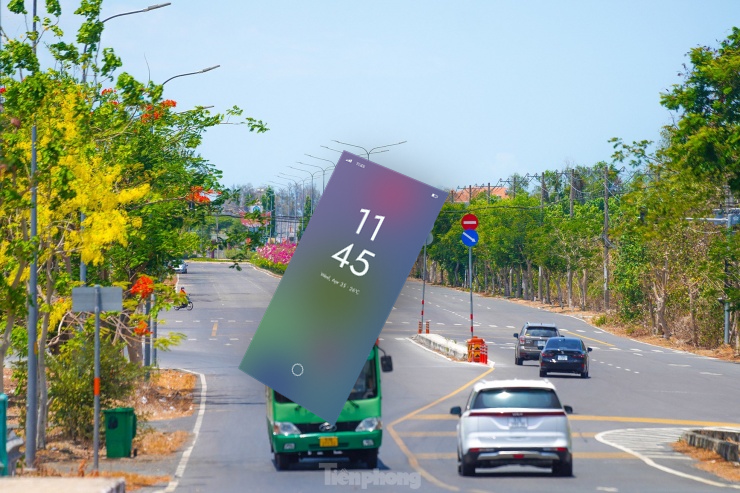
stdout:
h=11 m=45
